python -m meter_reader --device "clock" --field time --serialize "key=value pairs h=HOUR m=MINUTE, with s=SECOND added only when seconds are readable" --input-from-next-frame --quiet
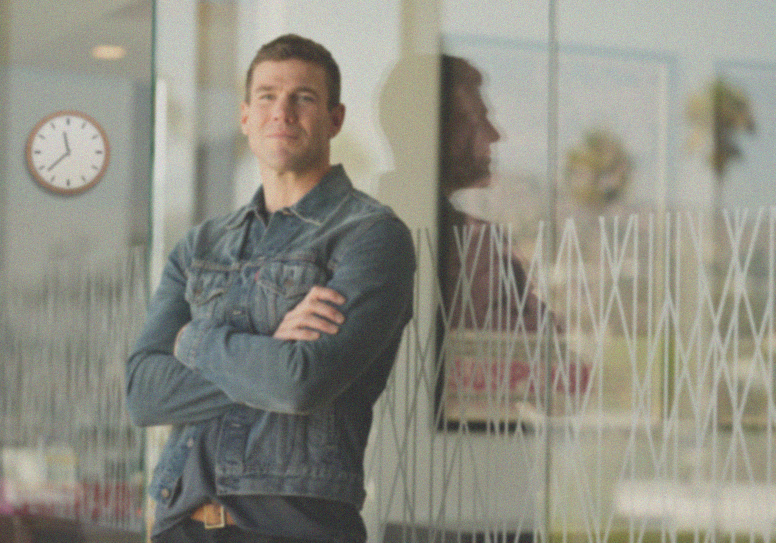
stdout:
h=11 m=38
